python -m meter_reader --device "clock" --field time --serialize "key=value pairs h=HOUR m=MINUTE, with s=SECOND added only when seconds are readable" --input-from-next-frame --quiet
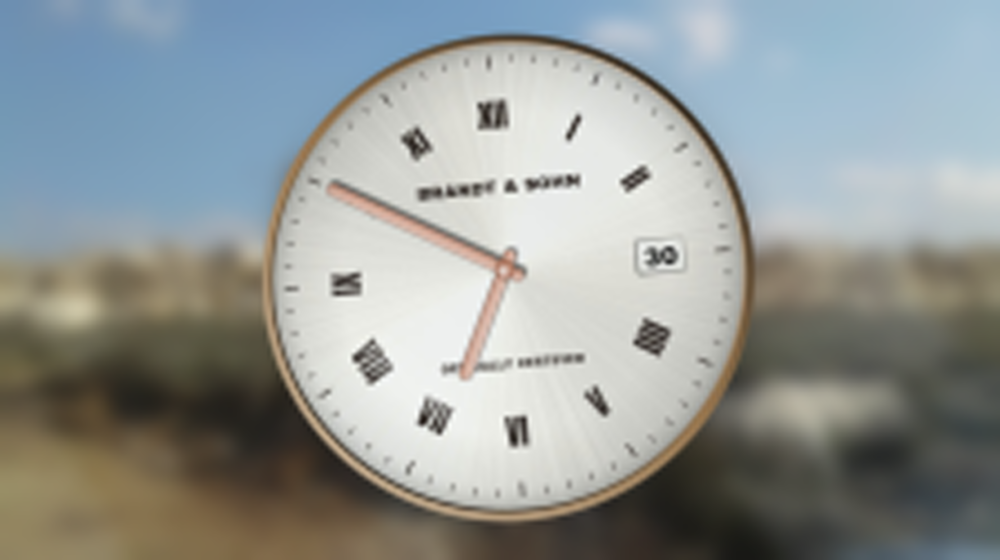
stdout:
h=6 m=50
